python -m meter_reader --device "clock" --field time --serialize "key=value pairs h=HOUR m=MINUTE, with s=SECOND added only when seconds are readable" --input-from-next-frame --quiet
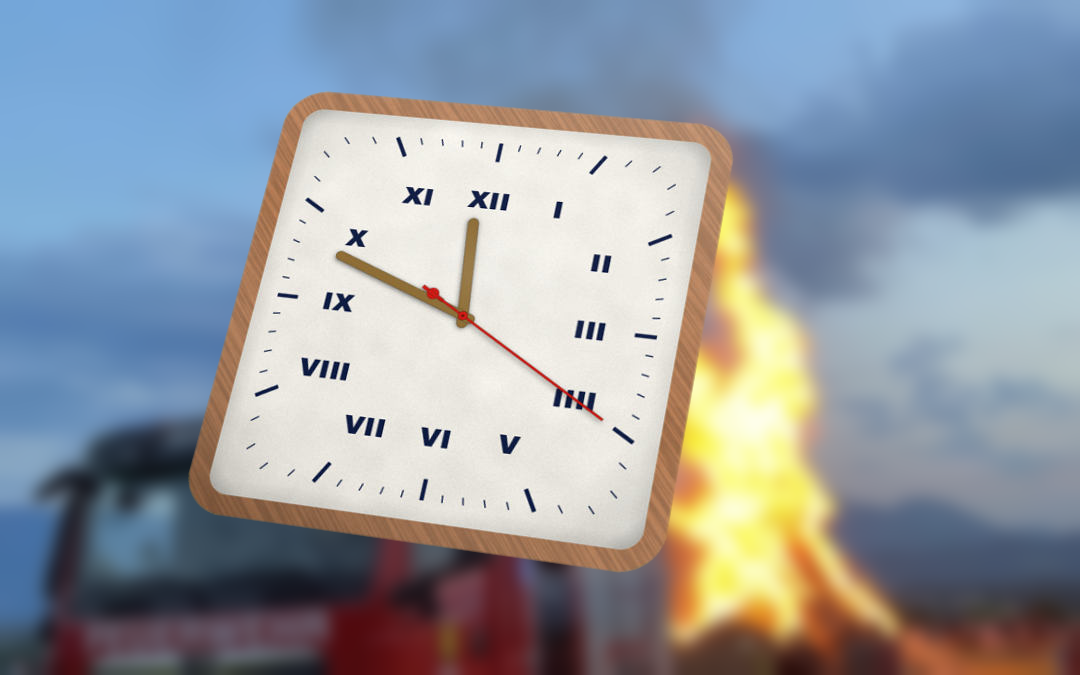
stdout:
h=11 m=48 s=20
